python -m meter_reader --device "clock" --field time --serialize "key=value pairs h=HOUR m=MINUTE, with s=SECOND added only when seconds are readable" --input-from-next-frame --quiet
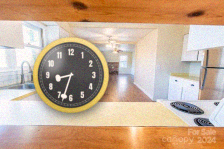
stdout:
h=8 m=33
